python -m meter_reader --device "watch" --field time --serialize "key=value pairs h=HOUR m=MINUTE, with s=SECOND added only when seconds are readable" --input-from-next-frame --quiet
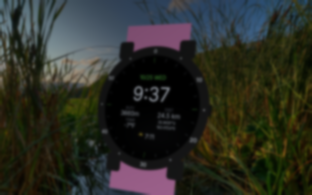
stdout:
h=9 m=37
